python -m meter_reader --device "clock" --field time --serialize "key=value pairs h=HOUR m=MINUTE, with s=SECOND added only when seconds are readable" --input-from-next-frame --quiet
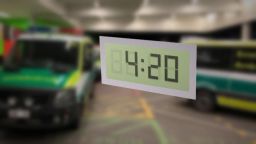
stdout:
h=4 m=20
